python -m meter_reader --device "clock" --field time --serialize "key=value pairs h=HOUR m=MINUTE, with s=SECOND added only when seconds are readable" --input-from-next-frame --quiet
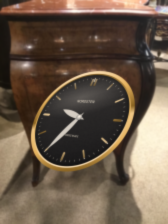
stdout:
h=9 m=35
